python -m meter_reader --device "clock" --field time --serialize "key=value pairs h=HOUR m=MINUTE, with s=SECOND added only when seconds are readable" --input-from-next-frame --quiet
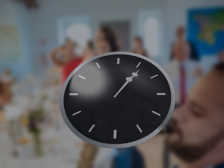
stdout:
h=1 m=6
